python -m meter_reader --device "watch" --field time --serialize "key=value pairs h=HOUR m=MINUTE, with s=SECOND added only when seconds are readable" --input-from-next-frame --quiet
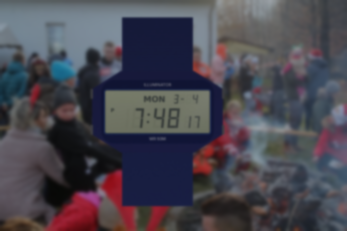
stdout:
h=7 m=48 s=17
